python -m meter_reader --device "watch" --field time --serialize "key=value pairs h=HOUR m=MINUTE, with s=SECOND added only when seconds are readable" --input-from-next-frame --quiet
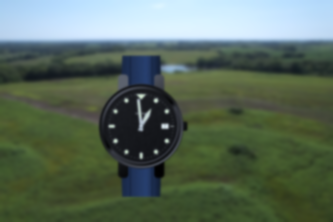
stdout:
h=12 m=59
